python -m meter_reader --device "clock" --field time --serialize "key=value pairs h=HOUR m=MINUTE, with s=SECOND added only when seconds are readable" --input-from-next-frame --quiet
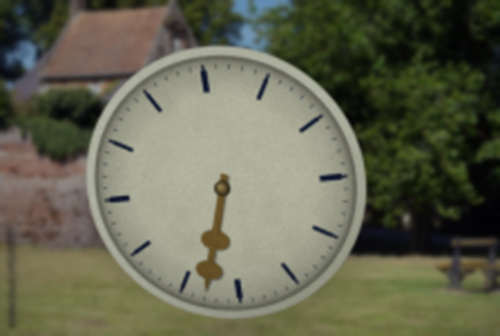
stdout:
h=6 m=33
